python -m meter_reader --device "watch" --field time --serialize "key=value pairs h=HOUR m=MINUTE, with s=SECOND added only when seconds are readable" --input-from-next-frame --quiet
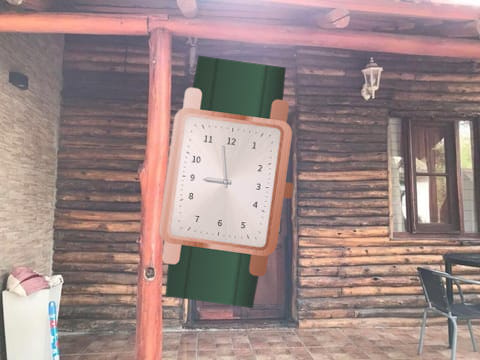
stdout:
h=8 m=58
